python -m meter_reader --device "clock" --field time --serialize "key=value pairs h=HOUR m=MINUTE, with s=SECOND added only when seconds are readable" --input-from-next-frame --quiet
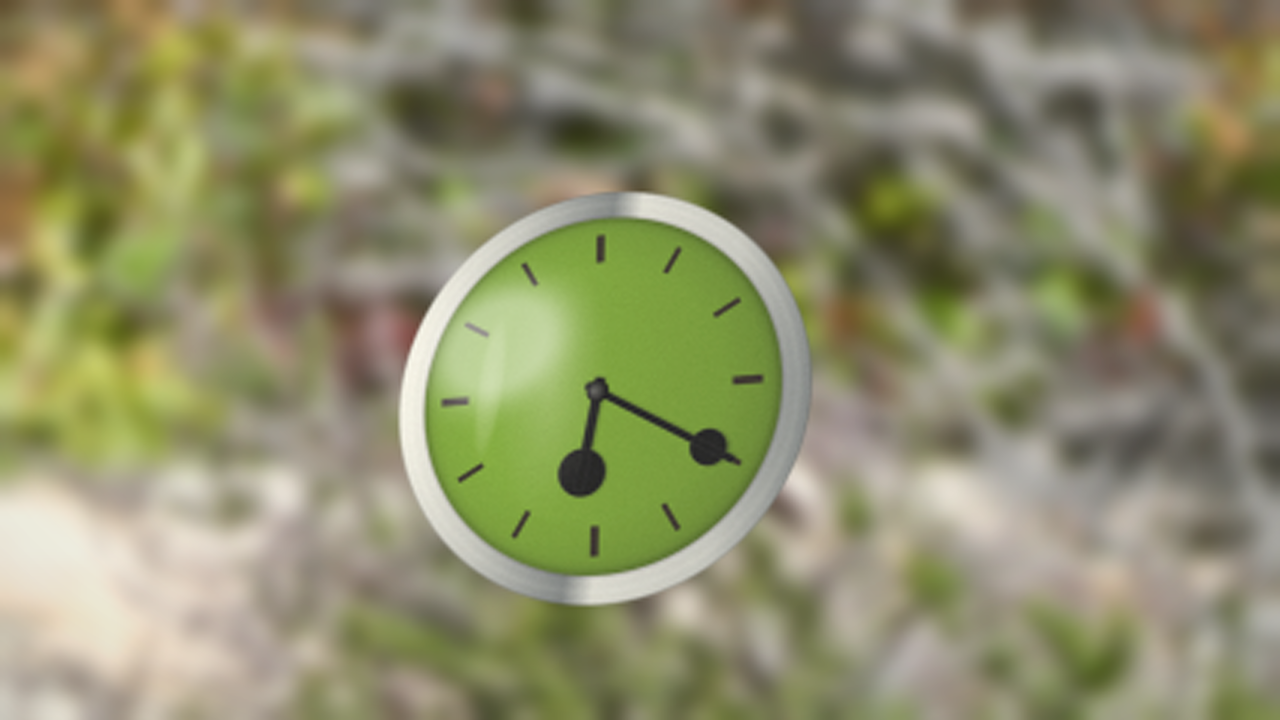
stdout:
h=6 m=20
